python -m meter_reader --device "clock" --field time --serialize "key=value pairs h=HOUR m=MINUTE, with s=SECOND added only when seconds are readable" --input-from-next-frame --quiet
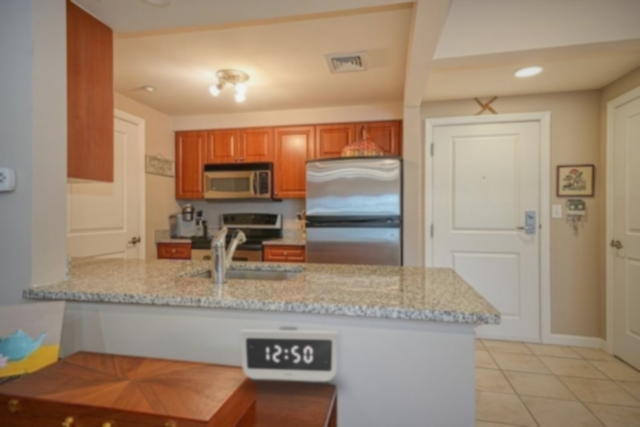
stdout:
h=12 m=50
